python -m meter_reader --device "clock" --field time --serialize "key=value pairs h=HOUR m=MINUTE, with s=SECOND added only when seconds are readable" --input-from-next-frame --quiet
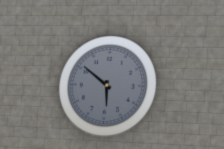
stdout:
h=5 m=51
